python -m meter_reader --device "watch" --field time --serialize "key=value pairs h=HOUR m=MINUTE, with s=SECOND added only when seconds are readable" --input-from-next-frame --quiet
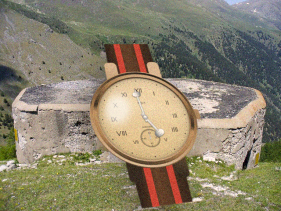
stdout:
h=4 m=59
